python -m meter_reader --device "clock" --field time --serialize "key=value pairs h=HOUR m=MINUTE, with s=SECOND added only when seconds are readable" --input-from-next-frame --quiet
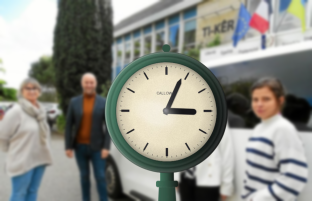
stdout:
h=3 m=4
